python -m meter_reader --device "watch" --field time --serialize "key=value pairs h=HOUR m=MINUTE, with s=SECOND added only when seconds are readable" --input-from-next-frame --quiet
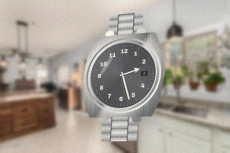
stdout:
h=2 m=27
